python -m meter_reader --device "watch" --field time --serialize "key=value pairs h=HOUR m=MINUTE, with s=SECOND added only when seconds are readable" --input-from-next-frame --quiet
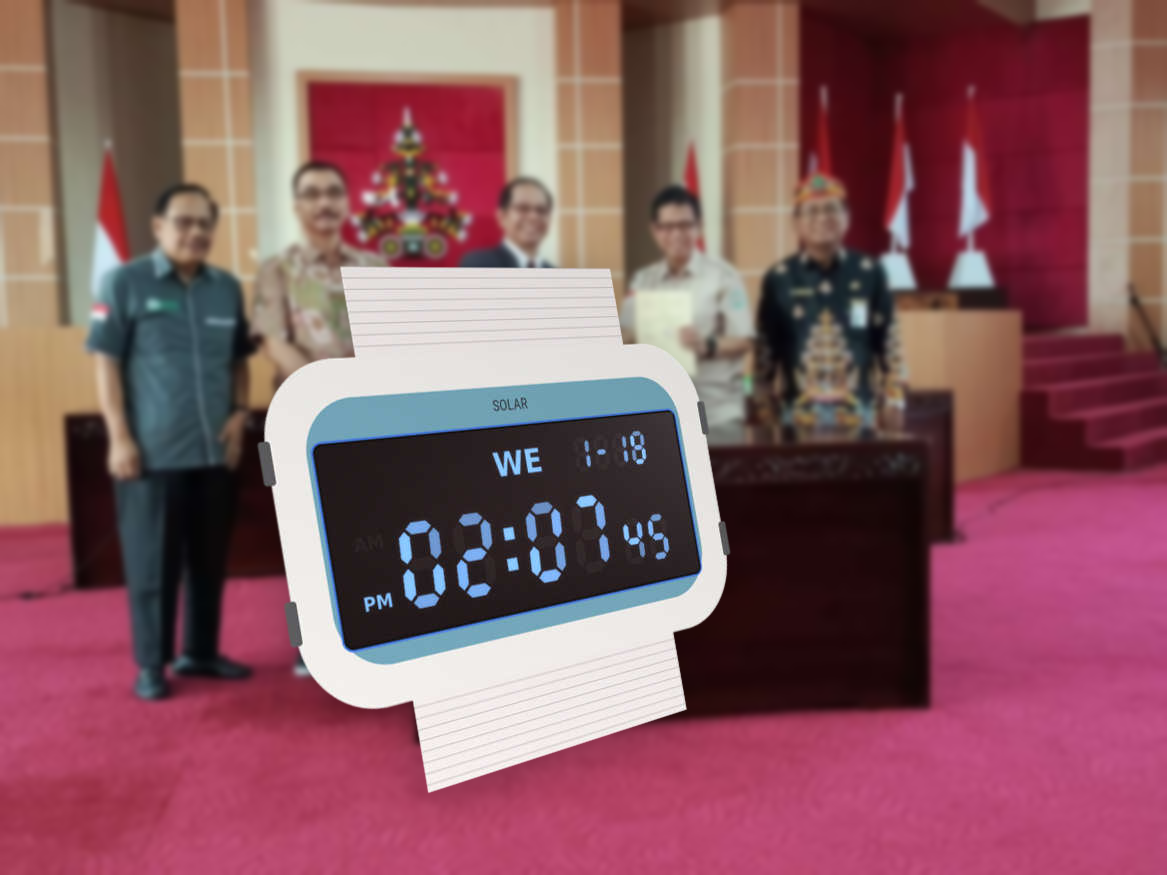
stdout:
h=2 m=7 s=45
